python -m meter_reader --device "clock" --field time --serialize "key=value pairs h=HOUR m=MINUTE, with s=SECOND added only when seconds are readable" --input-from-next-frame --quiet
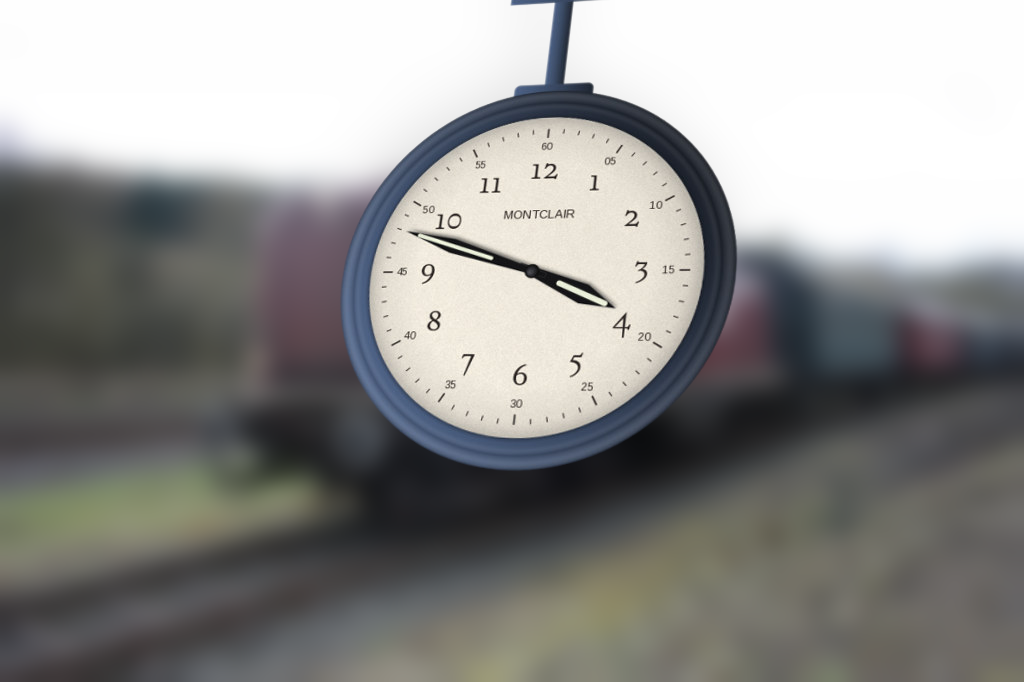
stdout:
h=3 m=48
